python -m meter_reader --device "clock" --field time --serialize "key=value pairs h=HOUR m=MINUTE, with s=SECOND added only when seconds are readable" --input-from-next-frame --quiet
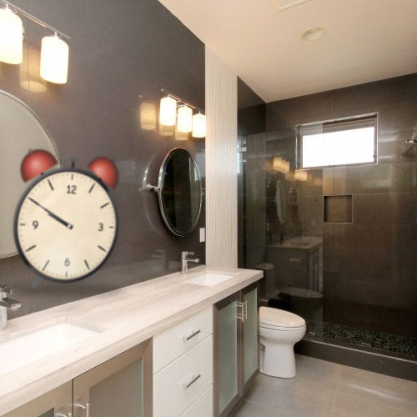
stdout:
h=9 m=50
